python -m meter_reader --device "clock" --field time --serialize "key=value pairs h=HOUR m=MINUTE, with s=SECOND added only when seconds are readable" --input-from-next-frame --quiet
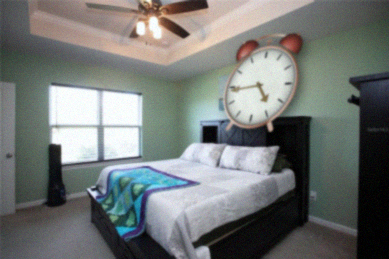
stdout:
h=4 m=44
